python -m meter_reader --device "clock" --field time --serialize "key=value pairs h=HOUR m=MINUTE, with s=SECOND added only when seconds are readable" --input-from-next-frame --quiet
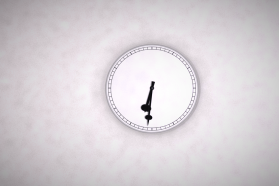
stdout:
h=6 m=31
